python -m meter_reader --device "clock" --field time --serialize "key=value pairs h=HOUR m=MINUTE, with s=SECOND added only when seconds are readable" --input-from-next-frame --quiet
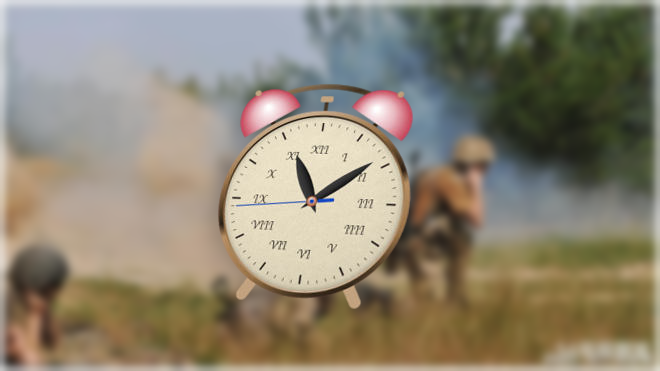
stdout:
h=11 m=8 s=44
